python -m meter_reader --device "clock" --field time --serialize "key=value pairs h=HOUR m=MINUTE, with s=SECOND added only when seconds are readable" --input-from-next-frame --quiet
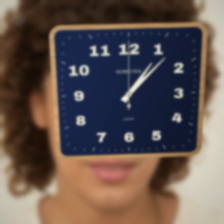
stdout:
h=1 m=7 s=0
